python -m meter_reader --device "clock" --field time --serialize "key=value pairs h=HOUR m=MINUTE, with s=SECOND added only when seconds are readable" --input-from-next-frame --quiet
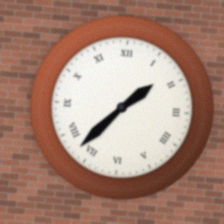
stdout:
h=1 m=37
